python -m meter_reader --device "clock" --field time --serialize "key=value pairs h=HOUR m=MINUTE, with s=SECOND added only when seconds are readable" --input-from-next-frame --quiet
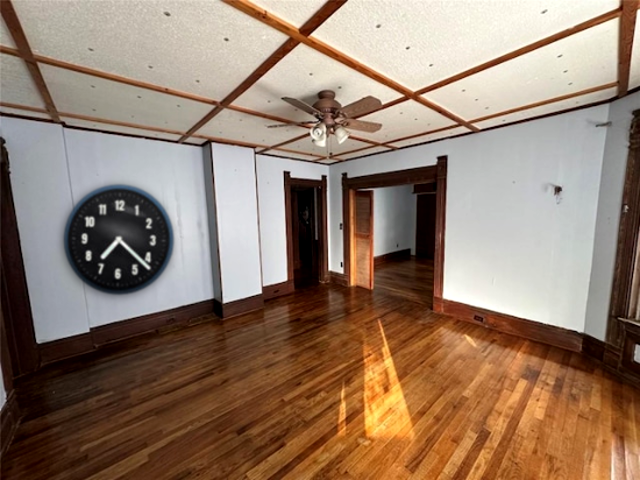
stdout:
h=7 m=22
